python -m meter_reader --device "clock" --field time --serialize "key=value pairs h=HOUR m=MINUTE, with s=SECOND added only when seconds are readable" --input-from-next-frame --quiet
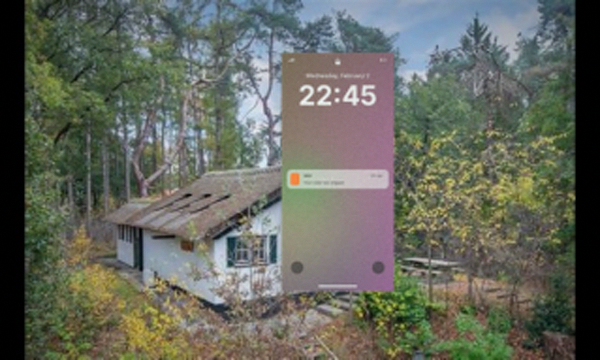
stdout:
h=22 m=45
